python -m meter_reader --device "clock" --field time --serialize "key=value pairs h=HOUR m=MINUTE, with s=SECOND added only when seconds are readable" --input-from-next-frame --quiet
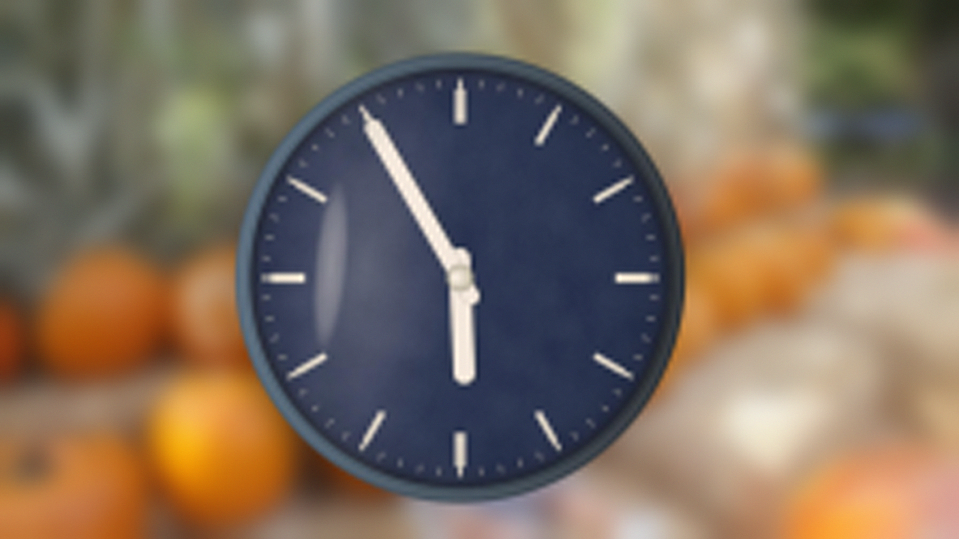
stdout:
h=5 m=55
